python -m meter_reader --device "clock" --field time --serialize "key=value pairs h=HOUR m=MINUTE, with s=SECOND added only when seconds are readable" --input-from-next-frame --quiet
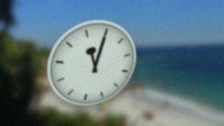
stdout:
h=11 m=0
